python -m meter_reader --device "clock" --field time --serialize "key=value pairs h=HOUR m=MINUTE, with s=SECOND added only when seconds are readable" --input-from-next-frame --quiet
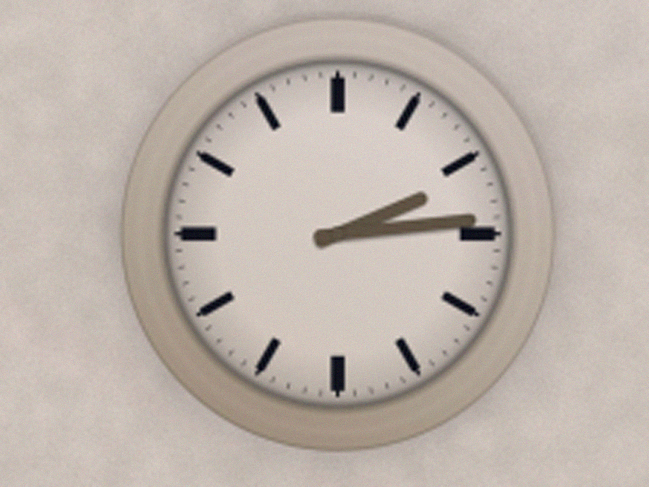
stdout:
h=2 m=14
